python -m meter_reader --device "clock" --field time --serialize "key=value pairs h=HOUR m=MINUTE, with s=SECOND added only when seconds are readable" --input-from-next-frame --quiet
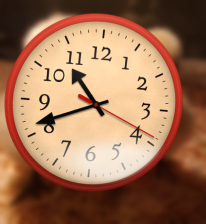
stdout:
h=10 m=41 s=19
